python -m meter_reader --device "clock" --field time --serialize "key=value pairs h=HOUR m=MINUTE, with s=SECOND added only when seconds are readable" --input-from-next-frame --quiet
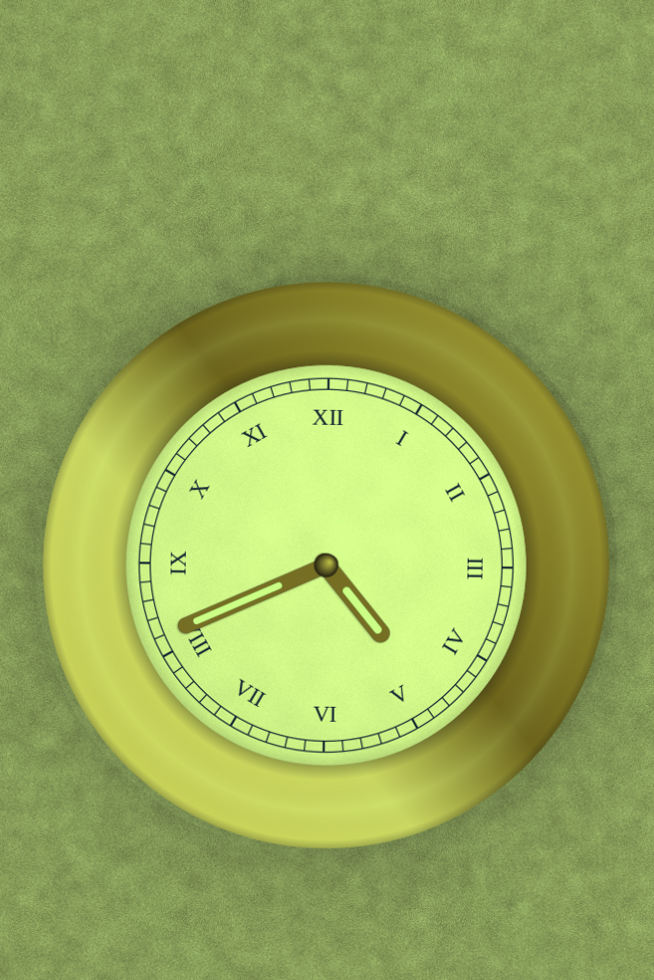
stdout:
h=4 m=41
